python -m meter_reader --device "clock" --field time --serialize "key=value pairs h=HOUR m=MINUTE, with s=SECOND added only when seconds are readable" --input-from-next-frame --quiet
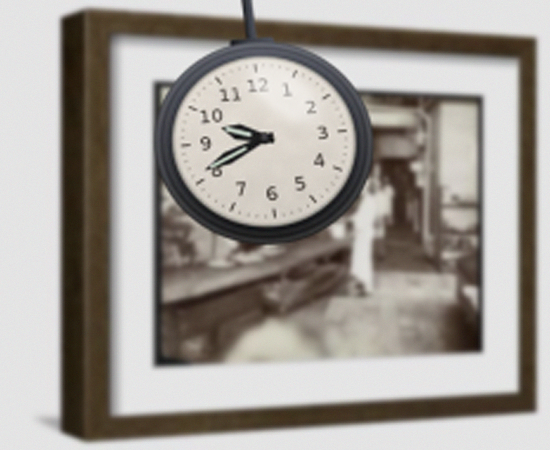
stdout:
h=9 m=41
